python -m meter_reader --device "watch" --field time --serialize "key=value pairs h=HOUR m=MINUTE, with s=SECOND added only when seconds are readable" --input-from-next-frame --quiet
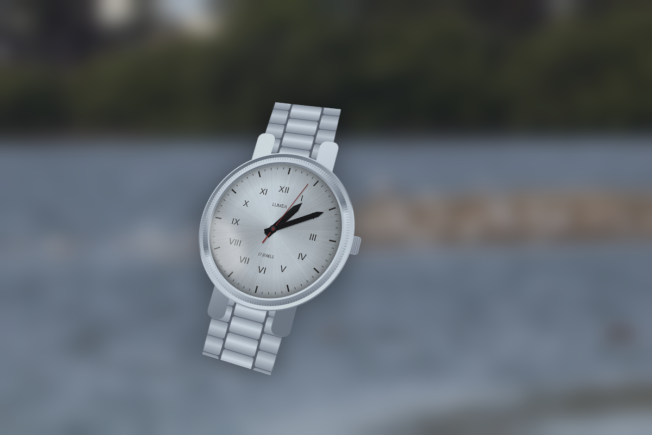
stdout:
h=1 m=10 s=4
